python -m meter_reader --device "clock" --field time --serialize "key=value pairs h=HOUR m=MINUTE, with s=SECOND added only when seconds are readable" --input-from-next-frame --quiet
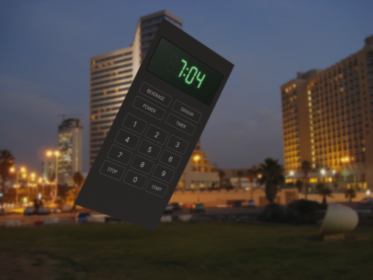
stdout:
h=7 m=4
